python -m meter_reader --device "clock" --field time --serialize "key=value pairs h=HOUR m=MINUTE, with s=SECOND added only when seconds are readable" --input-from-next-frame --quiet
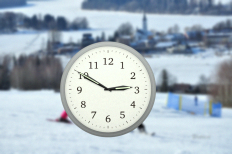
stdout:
h=2 m=50
